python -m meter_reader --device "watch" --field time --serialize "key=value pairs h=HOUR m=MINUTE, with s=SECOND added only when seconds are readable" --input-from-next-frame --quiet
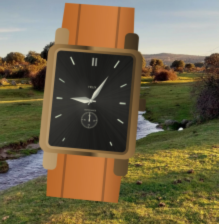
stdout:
h=9 m=5
